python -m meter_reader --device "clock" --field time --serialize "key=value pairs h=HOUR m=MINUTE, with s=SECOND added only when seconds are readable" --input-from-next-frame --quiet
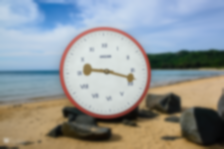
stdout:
h=9 m=18
